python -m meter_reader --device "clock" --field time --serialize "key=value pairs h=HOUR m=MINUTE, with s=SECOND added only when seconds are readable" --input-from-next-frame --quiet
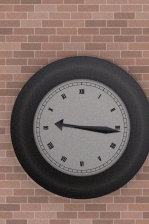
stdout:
h=9 m=16
